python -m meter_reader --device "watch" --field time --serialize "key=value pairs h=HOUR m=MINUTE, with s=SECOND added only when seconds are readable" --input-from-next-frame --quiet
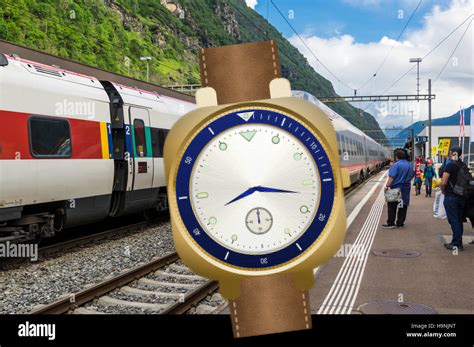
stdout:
h=8 m=17
